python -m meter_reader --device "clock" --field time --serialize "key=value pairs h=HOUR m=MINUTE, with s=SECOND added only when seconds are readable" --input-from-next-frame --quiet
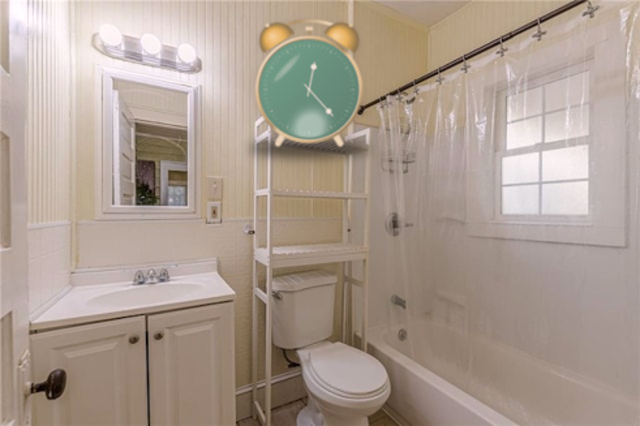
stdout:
h=12 m=23
